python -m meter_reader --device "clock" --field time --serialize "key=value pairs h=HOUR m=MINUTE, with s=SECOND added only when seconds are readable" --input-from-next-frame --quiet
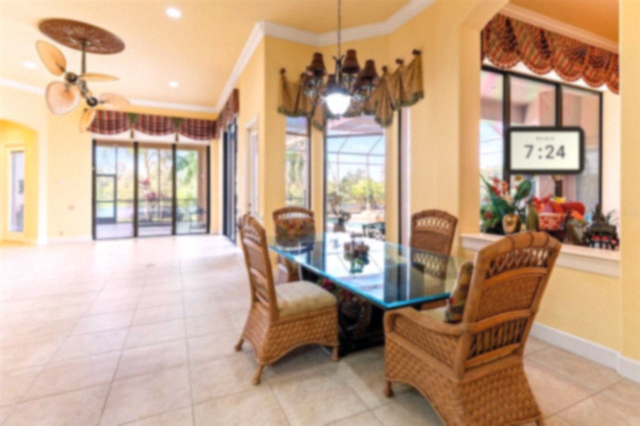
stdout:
h=7 m=24
